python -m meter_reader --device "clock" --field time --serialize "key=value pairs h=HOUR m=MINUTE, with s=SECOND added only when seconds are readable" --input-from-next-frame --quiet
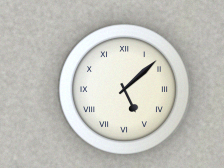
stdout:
h=5 m=8
